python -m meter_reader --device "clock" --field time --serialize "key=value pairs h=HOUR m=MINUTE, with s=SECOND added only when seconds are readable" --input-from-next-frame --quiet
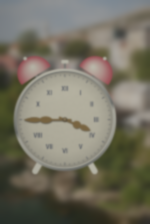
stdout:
h=3 m=45
